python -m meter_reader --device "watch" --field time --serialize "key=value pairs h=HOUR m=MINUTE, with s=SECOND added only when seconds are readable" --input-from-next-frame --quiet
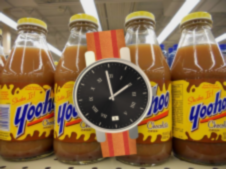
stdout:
h=1 m=59
